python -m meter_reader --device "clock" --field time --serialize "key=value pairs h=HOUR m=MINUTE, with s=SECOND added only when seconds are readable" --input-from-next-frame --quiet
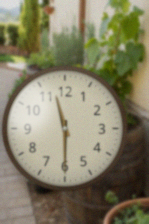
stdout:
h=11 m=30
